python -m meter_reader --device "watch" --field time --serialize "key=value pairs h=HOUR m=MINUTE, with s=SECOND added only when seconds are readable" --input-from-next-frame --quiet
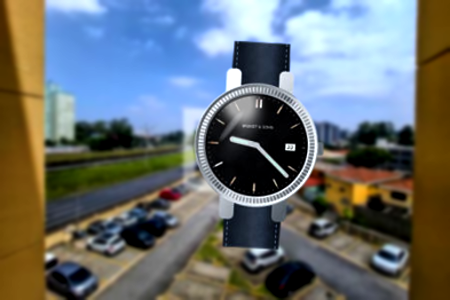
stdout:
h=9 m=22
